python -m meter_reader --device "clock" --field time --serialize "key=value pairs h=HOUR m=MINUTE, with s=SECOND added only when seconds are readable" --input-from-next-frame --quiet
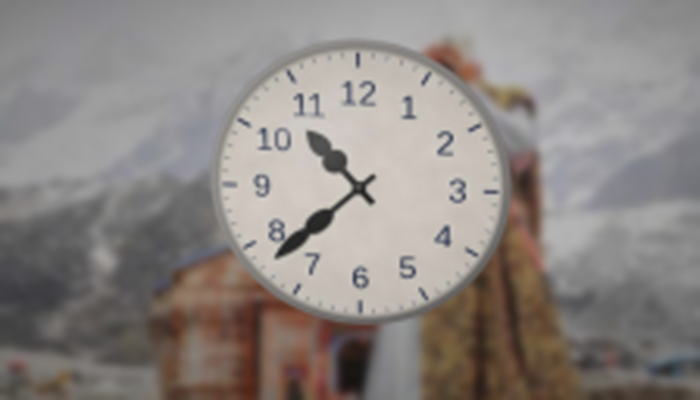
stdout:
h=10 m=38
